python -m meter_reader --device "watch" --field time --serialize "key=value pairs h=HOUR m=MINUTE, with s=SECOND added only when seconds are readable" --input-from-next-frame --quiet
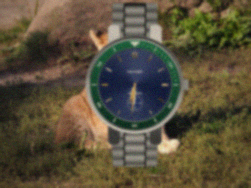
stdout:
h=6 m=31
